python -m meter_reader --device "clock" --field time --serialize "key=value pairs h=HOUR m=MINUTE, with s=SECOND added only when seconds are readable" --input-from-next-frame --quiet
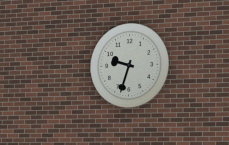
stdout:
h=9 m=33
